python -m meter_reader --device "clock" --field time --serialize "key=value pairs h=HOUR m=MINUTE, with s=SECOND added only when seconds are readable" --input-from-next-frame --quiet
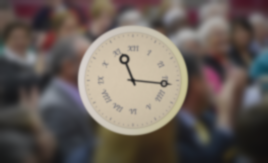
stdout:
h=11 m=16
